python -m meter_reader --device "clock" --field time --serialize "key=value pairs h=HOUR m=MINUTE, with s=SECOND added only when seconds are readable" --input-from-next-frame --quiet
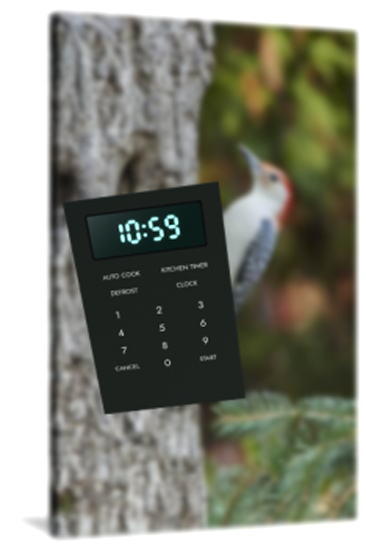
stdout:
h=10 m=59
